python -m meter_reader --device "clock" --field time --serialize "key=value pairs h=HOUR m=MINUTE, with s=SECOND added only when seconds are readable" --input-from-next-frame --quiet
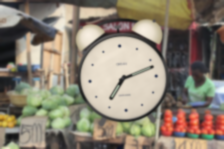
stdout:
h=7 m=12
